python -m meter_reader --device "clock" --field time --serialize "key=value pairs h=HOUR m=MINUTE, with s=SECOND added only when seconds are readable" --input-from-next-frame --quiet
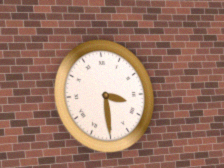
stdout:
h=3 m=30
